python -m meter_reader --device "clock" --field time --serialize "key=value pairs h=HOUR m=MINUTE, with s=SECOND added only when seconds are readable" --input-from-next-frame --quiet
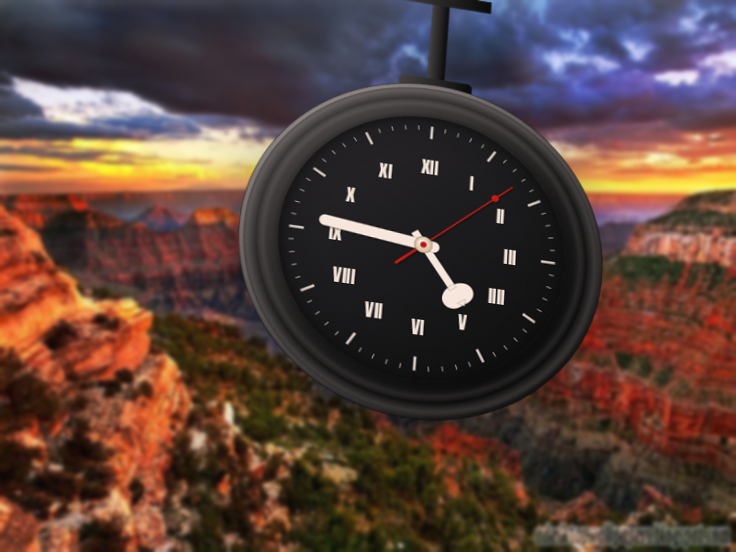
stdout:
h=4 m=46 s=8
